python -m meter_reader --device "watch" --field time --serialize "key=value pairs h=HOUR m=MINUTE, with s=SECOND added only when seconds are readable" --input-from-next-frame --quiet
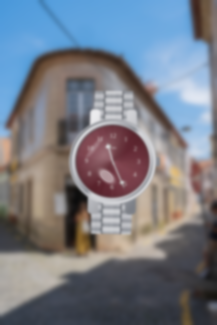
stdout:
h=11 m=26
